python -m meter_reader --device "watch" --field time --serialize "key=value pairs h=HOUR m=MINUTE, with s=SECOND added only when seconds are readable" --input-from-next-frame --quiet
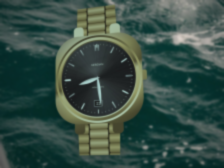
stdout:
h=8 m=29
